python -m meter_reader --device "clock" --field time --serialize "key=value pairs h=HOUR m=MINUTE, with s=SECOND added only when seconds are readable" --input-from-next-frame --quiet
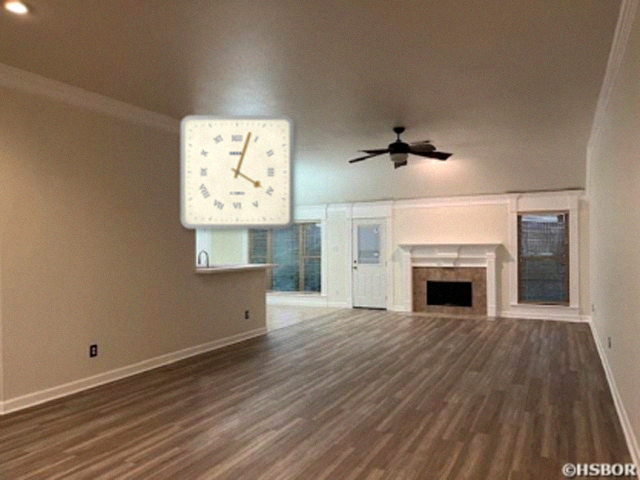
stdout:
h=4 m=3
